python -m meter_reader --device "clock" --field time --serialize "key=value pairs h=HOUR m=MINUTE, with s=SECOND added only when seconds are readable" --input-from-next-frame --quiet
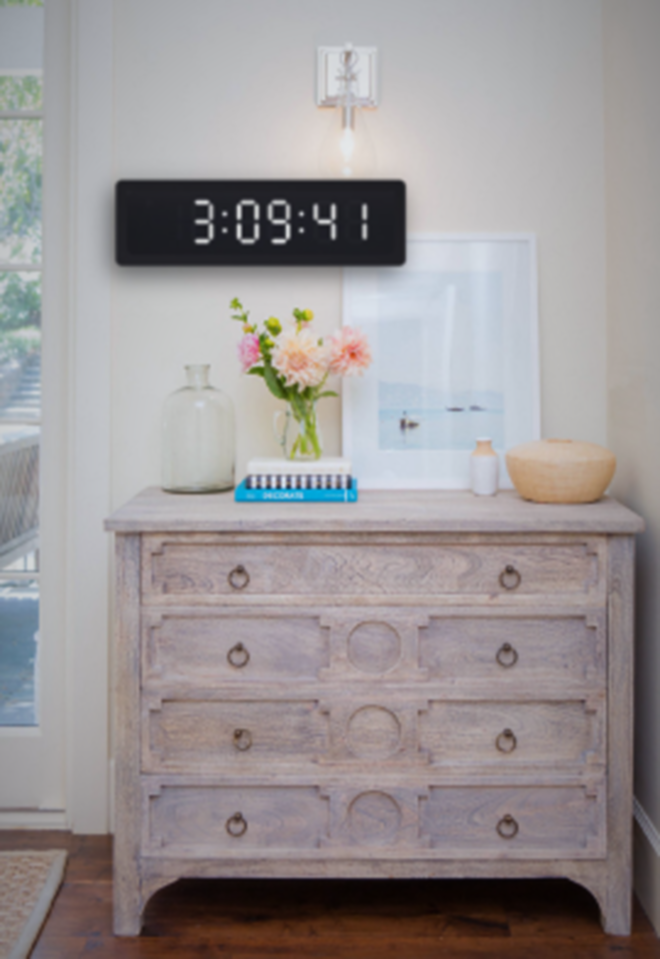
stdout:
h=3 m=9 s=41
